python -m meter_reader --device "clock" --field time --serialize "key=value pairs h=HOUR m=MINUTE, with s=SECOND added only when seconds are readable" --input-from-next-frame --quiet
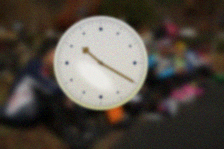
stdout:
h=10 m=20
